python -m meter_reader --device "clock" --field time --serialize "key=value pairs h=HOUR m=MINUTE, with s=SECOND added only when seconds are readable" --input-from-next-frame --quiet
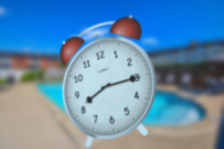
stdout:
h=8 m=15
